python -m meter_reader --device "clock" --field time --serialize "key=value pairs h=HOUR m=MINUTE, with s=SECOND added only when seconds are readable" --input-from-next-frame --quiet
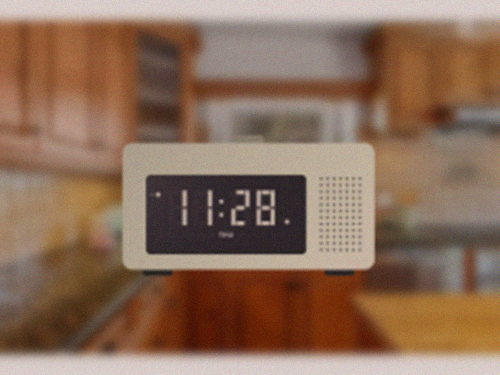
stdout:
h=11 m=28
